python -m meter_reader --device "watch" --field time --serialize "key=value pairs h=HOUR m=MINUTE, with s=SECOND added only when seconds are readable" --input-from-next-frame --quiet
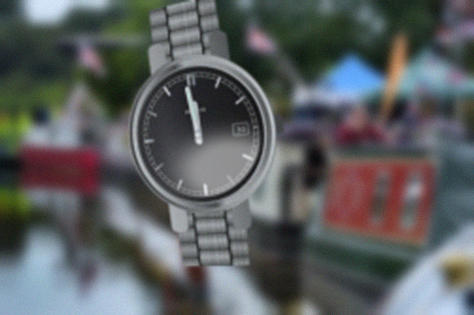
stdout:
h=11 m=59
